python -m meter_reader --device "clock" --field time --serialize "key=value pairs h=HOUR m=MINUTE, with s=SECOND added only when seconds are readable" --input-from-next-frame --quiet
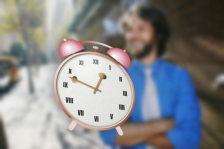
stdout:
h=12 m=48
